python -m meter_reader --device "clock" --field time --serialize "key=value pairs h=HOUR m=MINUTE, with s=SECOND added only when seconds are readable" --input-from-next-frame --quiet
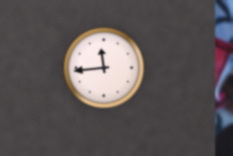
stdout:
h=11 m=44
